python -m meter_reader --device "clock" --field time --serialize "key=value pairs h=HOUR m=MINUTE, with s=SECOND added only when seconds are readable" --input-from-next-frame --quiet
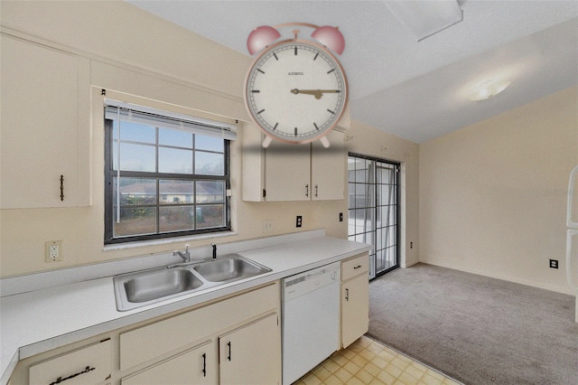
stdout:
h=3 m=15
